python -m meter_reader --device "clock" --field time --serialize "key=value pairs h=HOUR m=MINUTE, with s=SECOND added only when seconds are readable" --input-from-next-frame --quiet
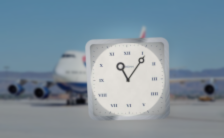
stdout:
h=11 m=6
